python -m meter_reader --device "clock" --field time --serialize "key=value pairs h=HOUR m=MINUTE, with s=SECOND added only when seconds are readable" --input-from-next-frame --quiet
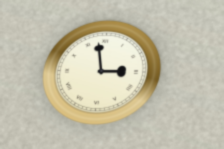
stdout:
h=2 m=58
